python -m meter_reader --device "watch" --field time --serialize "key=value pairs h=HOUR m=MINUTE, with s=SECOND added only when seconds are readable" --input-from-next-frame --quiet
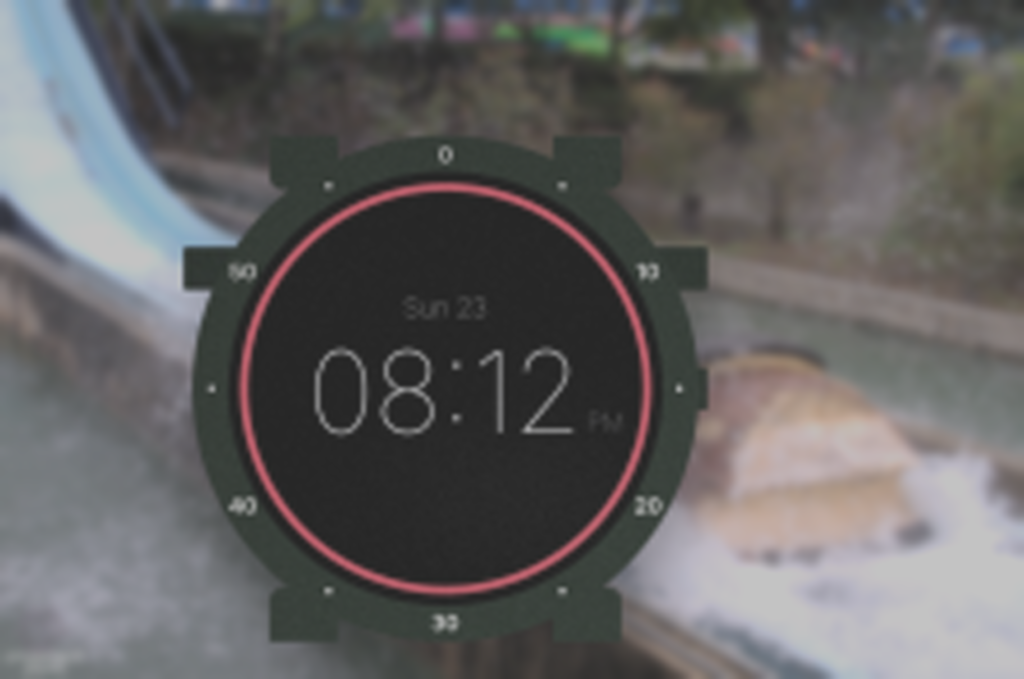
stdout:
h=8 m=12
